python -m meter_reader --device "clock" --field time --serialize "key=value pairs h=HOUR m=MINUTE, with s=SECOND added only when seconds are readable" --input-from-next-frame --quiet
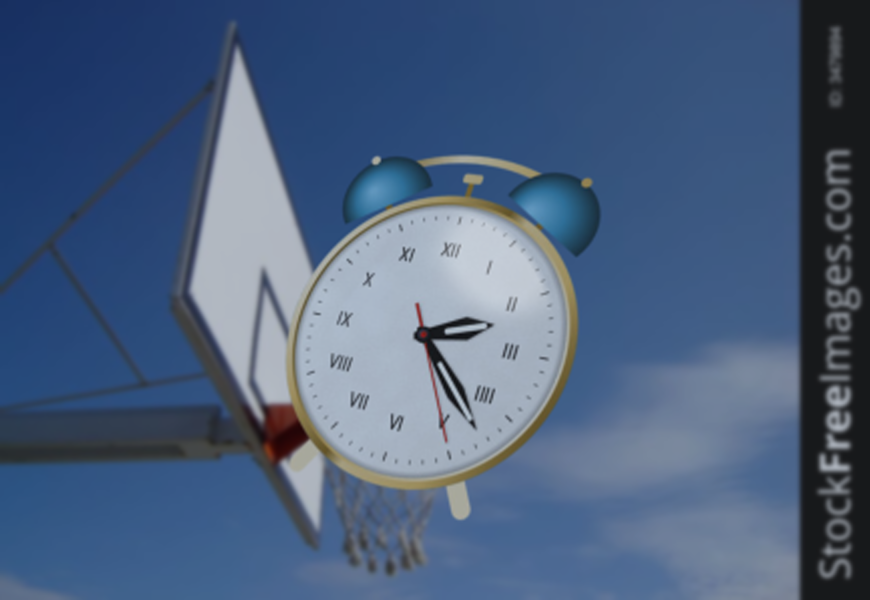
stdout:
h=2 m=22 s=25
